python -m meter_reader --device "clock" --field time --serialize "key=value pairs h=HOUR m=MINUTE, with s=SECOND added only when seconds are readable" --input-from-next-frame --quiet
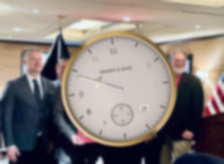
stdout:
h=9 m=49
